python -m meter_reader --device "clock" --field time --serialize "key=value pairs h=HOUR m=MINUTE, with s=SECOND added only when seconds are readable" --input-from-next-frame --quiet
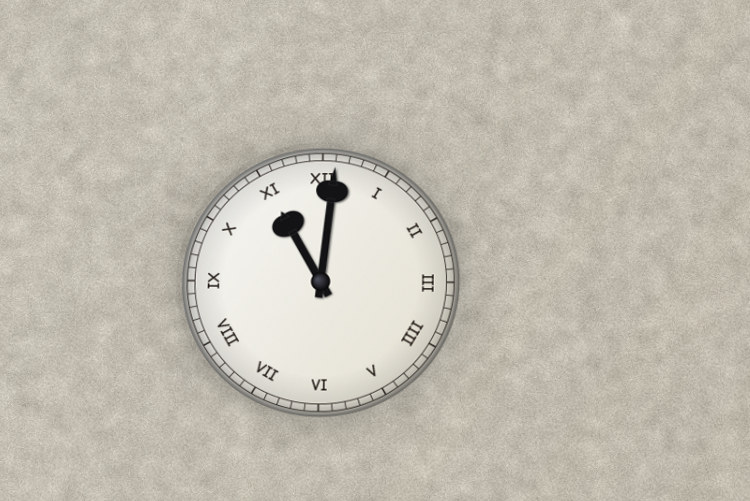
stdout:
h=11 m=1
